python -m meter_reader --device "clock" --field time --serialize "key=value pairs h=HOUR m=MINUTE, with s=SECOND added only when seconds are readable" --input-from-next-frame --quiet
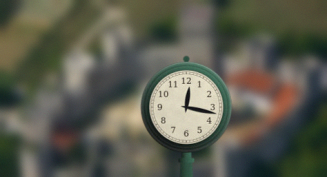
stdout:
h=12 m=17
